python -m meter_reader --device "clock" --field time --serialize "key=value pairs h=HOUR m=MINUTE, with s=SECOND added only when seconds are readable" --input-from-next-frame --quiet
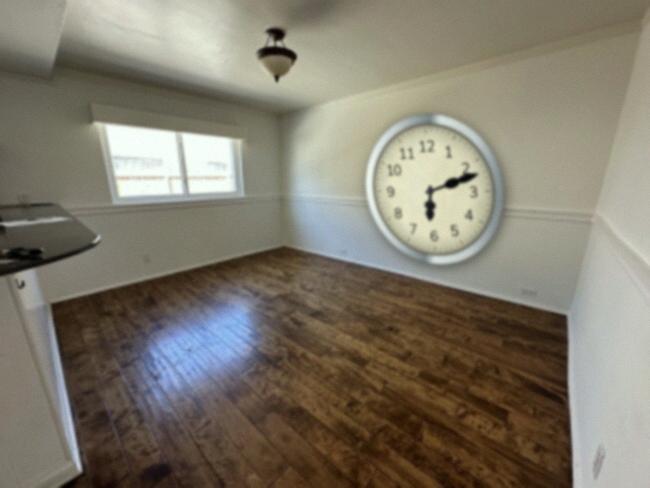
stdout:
h=6 m=12
